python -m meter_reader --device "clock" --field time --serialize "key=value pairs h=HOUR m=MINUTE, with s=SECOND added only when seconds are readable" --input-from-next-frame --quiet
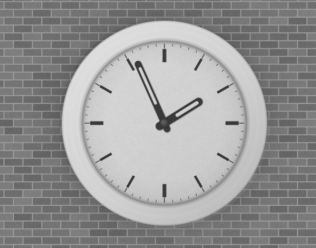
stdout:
h=1 m=56
